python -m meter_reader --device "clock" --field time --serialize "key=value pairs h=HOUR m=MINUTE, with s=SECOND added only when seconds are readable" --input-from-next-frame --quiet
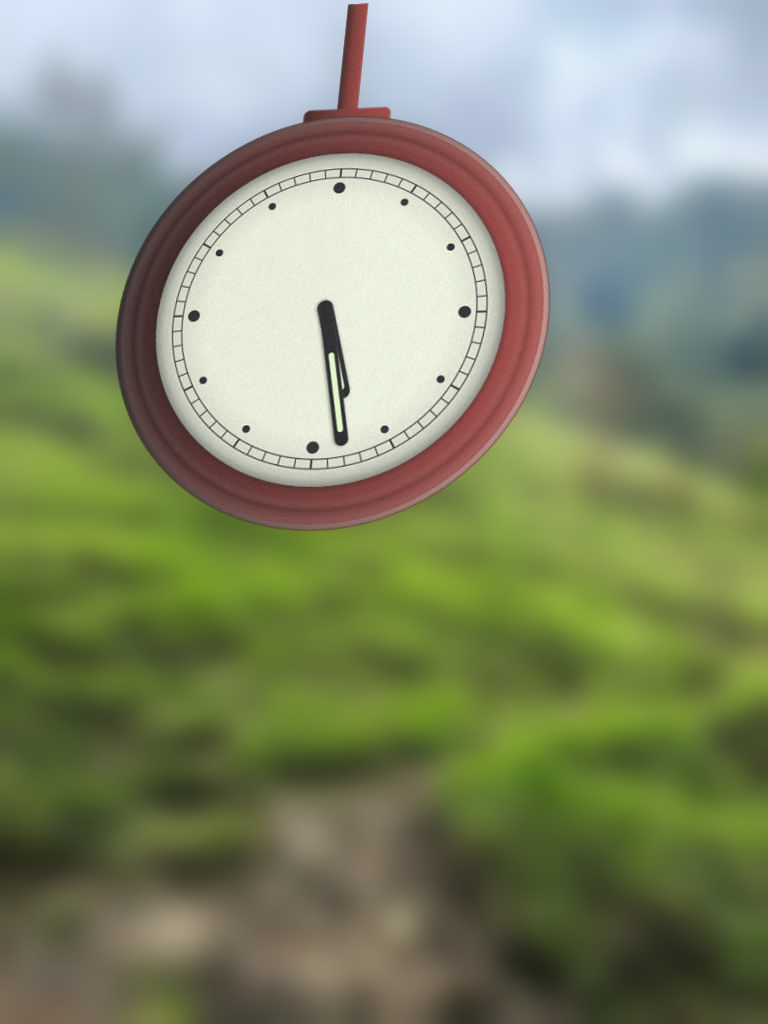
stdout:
h=5 m=28
